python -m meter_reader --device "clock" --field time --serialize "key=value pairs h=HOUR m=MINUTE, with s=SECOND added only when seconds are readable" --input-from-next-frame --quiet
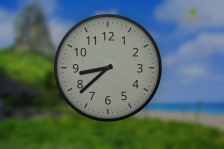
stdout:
h=8 m=38
